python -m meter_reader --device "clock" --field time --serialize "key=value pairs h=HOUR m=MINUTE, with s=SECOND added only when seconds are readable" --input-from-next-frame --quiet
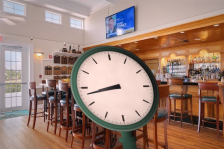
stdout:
h=8 m=43
